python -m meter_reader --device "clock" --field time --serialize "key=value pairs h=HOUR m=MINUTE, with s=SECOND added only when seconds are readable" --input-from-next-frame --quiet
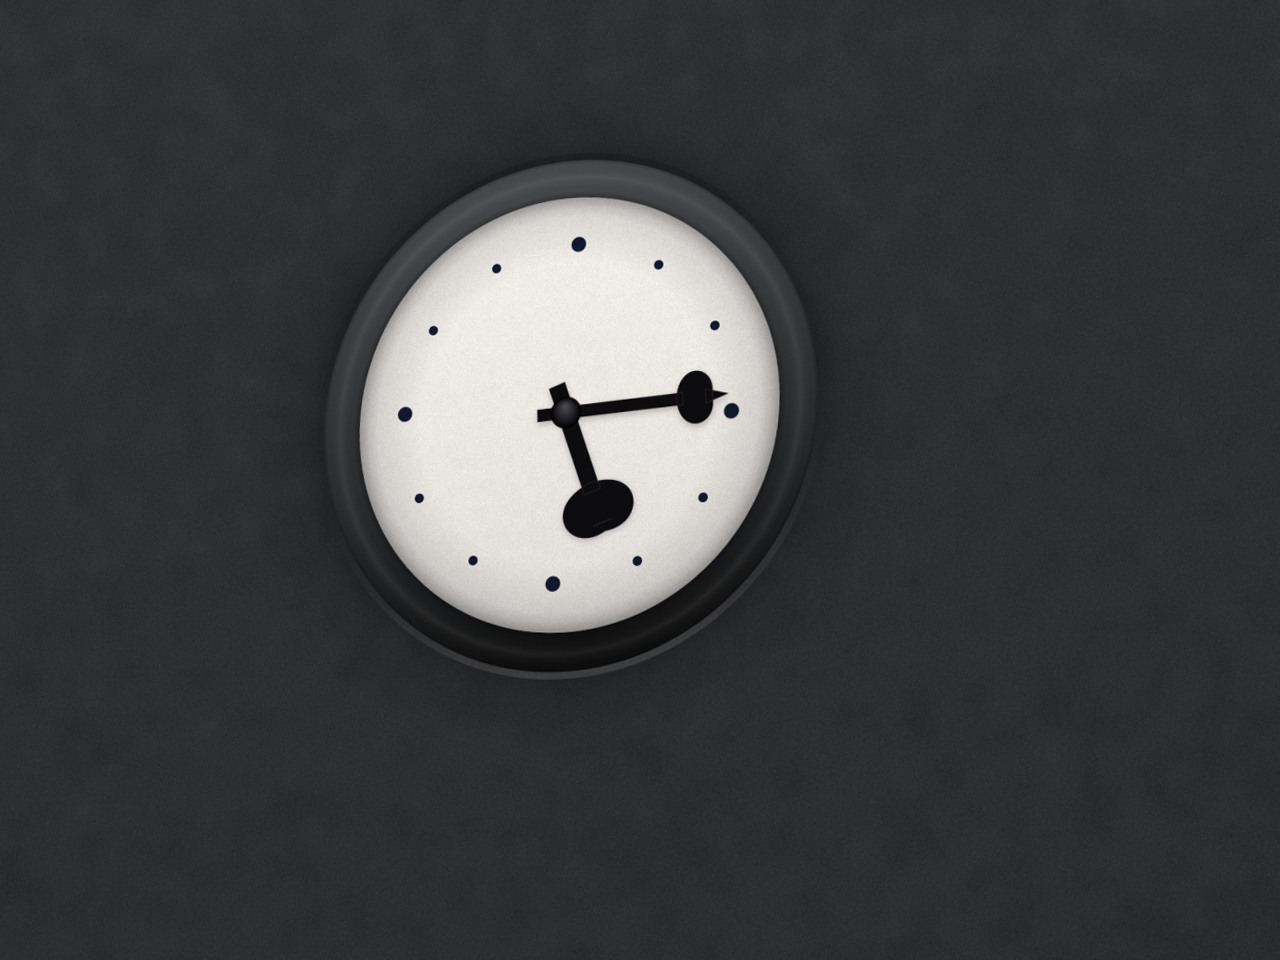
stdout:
h=5 m=14
